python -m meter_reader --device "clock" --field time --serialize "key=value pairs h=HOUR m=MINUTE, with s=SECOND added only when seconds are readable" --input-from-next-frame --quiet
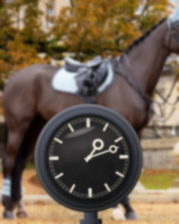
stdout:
h=1 m=12
